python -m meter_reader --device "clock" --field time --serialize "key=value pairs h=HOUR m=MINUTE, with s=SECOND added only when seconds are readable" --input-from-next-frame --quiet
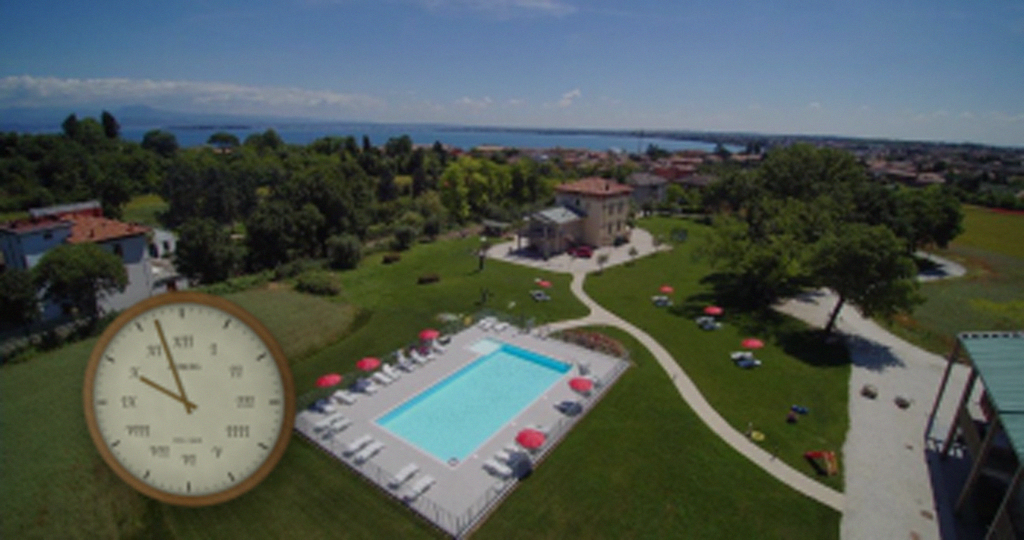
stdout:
h=9 m=57
